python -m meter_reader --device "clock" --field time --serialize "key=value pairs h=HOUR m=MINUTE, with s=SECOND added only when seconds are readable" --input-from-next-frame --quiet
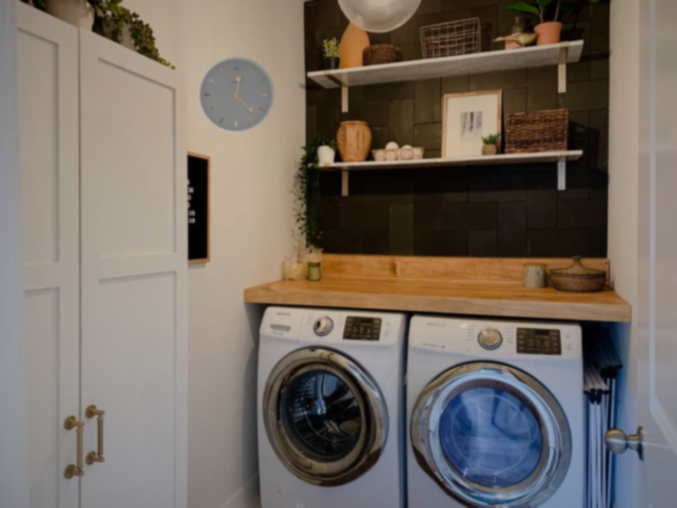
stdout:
h=12 m=23
